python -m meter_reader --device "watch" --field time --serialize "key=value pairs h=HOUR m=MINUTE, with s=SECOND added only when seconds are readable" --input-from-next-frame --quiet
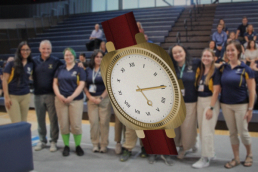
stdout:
h=5 m=15
